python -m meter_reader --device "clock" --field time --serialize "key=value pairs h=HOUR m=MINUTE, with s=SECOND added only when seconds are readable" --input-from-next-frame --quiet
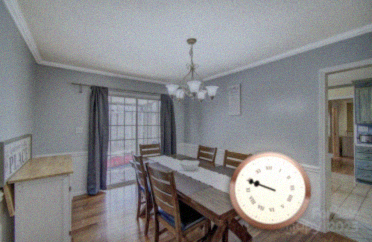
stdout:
h=9 m=49
